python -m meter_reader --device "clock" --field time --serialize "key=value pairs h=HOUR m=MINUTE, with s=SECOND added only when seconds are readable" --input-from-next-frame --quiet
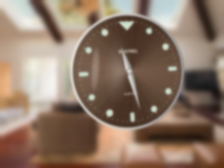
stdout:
h=11 m=28
